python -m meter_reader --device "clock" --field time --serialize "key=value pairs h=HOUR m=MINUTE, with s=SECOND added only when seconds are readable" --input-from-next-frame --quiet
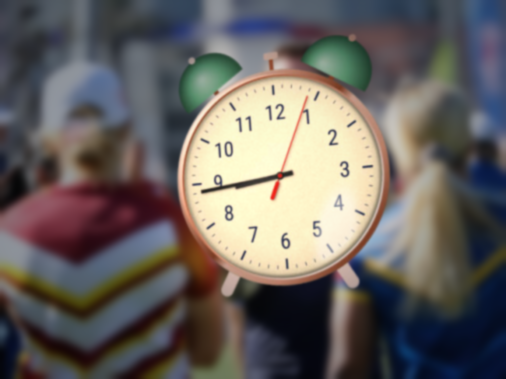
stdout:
h=8 m=44 s=4
